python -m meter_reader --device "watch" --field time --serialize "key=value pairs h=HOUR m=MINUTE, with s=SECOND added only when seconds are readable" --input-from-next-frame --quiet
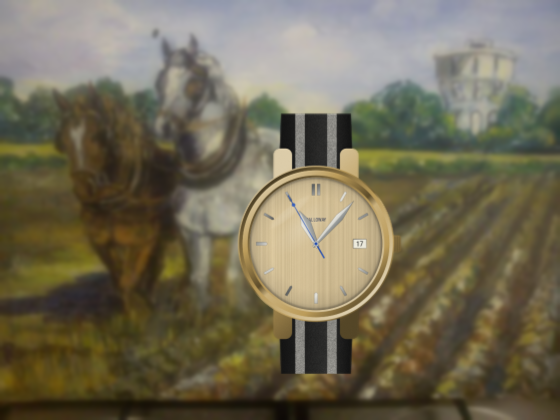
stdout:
h=11 m=6 s=55
